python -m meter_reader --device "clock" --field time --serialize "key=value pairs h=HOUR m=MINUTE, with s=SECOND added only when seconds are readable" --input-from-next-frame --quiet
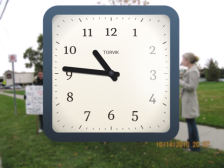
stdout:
h=10 m=46
